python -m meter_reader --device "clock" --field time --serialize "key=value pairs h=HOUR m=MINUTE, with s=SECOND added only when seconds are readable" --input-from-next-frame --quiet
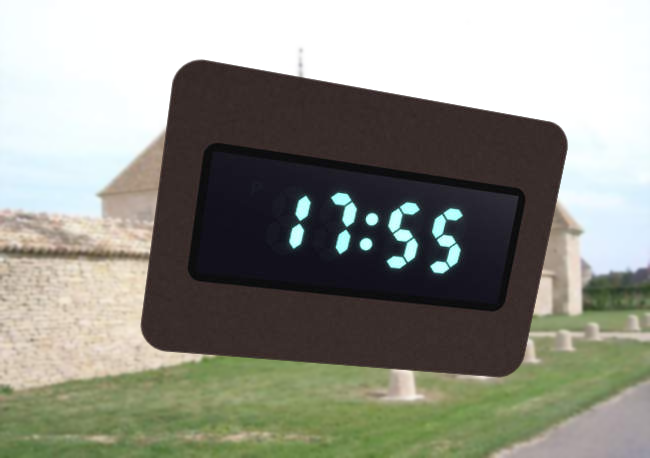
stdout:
h=17 m=55
